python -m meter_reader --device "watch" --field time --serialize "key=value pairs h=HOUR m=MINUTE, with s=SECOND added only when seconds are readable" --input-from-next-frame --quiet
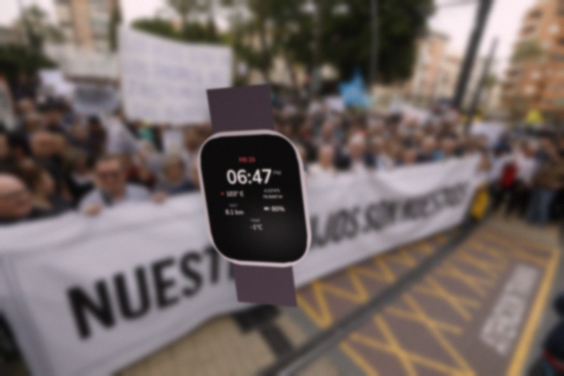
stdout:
h=6 m=47
